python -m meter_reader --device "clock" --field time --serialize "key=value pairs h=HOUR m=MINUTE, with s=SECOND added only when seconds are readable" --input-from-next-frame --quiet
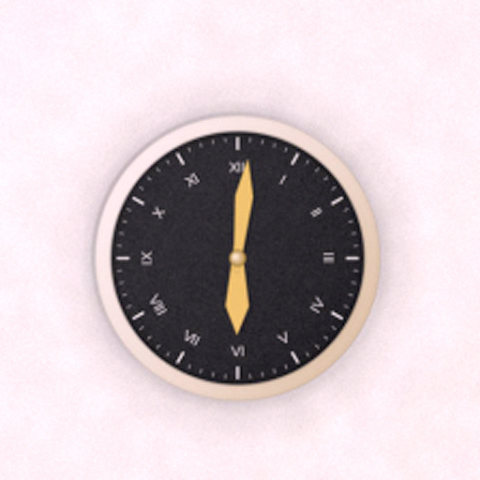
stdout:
h=6 m=1
